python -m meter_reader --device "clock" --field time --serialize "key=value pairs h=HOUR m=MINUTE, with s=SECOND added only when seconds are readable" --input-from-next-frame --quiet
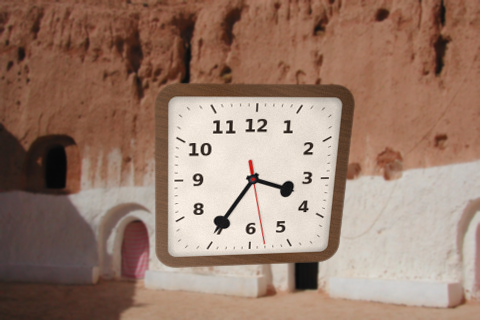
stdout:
h=3 m=35 s=28
